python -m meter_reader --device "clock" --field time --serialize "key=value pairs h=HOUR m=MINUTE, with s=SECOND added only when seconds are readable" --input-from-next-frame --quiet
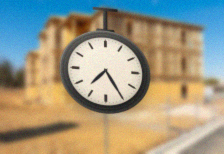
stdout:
h=7 m=25
